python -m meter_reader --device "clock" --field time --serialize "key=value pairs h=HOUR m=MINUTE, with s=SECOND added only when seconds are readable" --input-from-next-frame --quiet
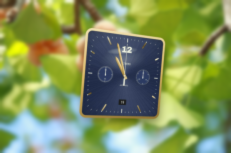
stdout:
h=10 m=57
